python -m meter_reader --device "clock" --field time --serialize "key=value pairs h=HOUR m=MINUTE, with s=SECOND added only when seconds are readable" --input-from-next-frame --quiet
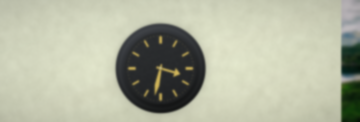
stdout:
h=3 m=32
